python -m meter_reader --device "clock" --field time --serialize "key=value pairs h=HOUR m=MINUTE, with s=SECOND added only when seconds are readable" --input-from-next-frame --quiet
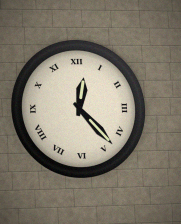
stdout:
h=12 m=23
